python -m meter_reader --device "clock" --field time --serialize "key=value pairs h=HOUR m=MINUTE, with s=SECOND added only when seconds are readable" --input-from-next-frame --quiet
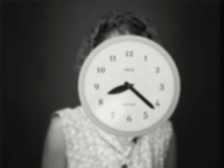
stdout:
h=8 m=22
